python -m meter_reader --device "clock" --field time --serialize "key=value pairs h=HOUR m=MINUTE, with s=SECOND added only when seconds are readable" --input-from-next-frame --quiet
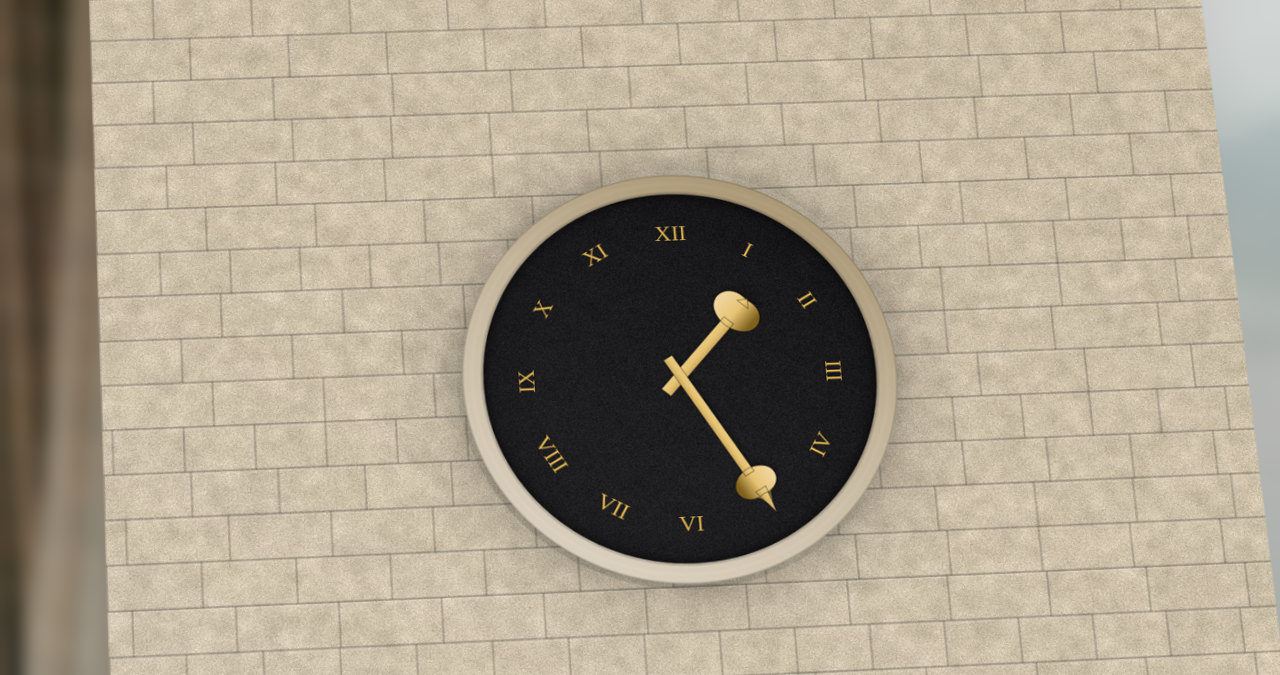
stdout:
h=1 m=25
